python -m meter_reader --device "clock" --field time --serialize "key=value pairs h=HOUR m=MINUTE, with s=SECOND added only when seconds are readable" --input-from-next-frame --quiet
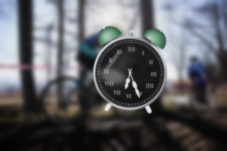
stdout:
h=6 m=26
